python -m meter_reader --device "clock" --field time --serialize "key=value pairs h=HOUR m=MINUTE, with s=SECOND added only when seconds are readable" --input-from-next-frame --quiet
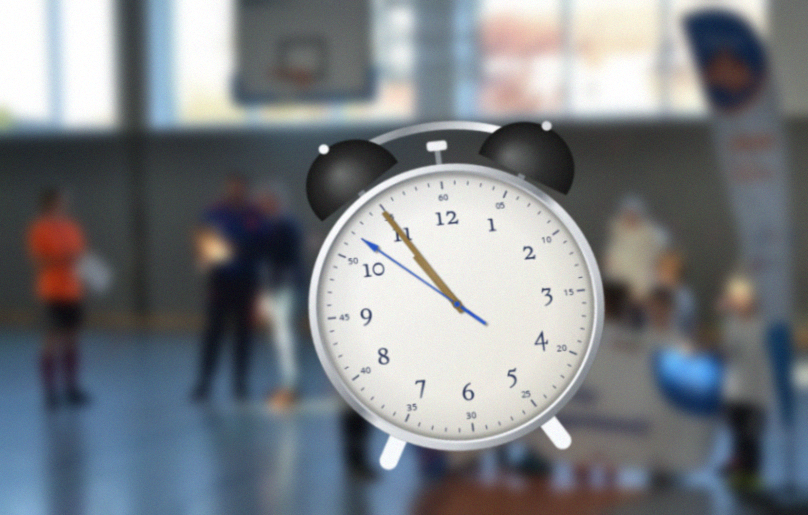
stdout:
h=10 m=54 s=52
